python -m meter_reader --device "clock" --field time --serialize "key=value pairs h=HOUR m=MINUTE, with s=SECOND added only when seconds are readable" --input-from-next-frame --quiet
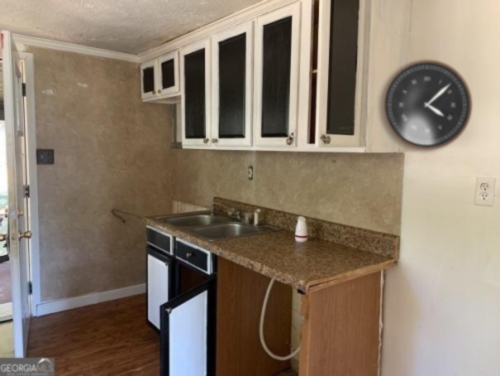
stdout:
h=4 m=8
